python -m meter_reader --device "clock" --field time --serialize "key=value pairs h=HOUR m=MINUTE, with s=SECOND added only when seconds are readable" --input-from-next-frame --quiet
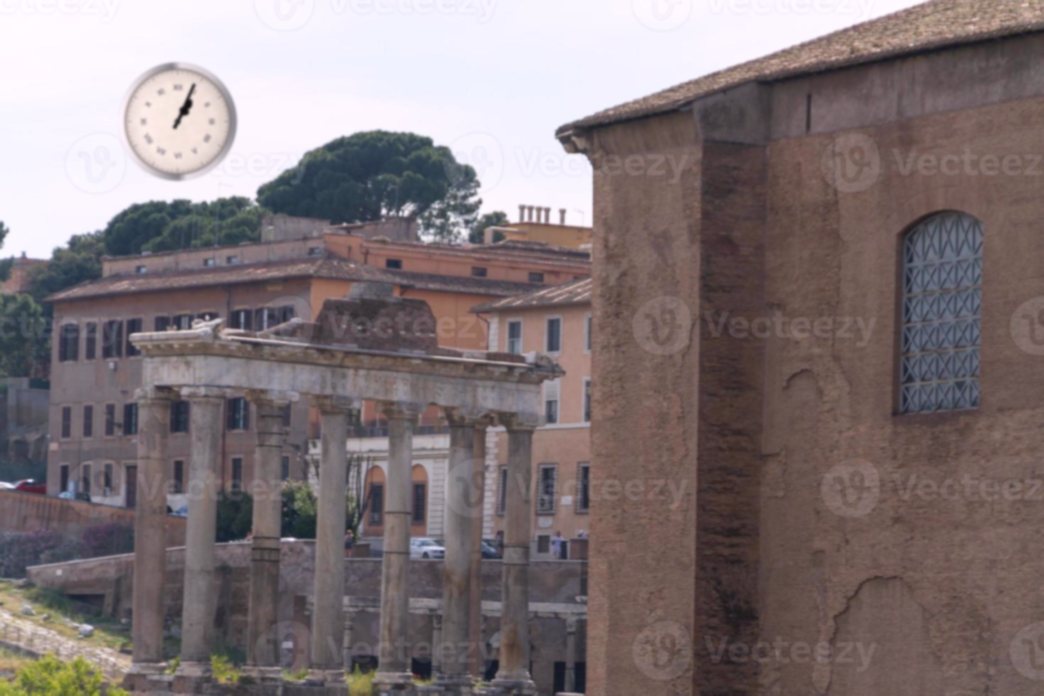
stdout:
h=1 m=4
